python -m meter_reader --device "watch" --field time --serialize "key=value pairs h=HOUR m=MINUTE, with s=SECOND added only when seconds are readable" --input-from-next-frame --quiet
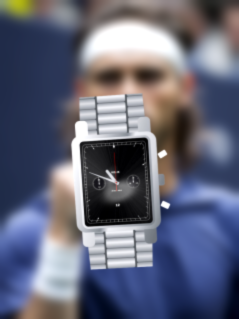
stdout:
h=10 m=49
